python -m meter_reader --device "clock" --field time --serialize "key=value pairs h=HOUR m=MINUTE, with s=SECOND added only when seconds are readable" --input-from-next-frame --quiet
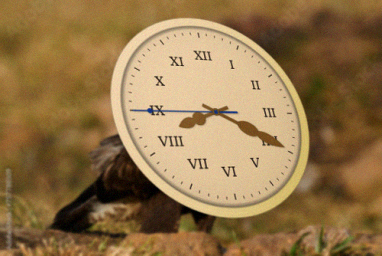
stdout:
h=8 m=19 s=45
